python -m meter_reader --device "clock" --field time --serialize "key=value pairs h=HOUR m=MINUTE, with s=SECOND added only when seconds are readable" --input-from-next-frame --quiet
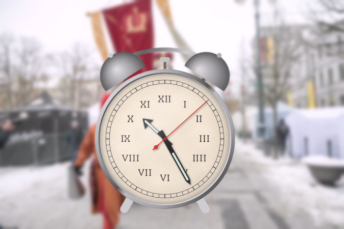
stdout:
h=10 m=25 s=8
